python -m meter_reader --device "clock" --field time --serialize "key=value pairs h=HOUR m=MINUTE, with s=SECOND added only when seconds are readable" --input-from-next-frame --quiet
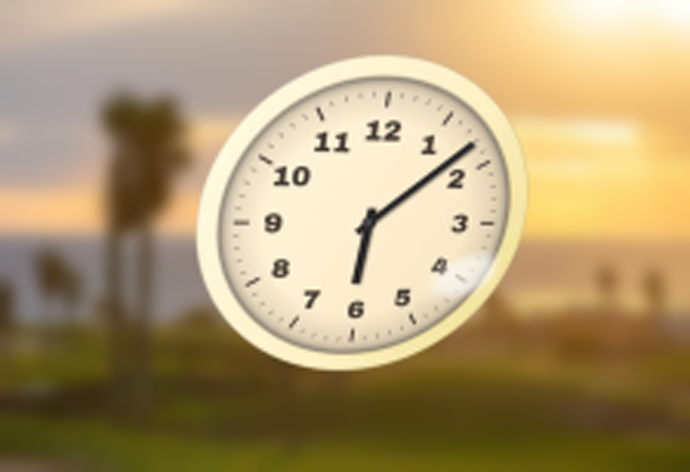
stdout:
h=6 m=8
